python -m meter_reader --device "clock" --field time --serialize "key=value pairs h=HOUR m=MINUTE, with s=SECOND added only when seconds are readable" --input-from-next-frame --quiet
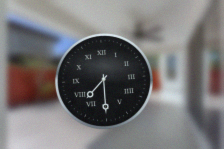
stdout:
h=7 m=30
